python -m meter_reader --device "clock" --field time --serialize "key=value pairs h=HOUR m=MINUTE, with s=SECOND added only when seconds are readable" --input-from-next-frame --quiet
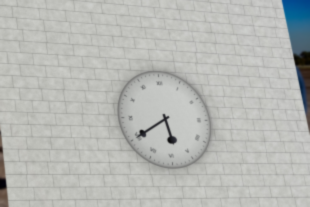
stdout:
h=5 m=40
